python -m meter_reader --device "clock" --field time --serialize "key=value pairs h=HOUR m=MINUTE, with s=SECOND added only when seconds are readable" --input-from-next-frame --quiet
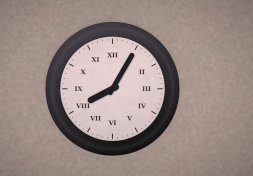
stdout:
h=8 m=5
